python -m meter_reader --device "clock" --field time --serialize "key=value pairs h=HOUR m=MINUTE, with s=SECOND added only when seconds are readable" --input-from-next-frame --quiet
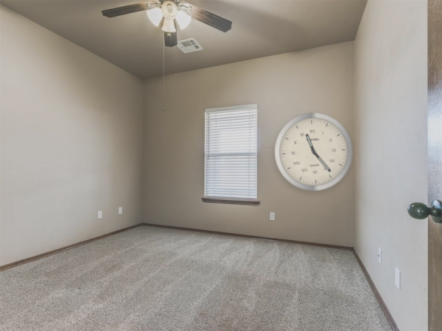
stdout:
h=11 m=24
